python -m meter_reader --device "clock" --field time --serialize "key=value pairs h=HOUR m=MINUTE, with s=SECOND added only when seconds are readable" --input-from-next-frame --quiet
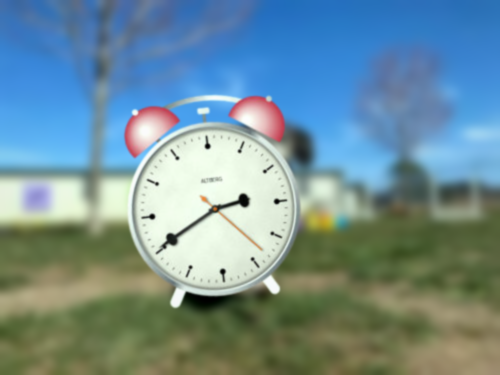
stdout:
h=2 m=40 s=23
